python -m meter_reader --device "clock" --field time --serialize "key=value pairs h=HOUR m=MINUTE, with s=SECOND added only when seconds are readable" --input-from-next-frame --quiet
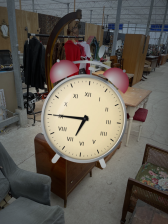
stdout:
h=6 m=45
